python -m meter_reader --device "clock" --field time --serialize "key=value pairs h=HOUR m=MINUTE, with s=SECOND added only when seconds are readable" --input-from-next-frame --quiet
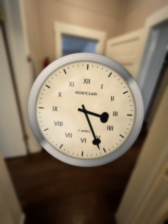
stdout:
h=3 m=26
